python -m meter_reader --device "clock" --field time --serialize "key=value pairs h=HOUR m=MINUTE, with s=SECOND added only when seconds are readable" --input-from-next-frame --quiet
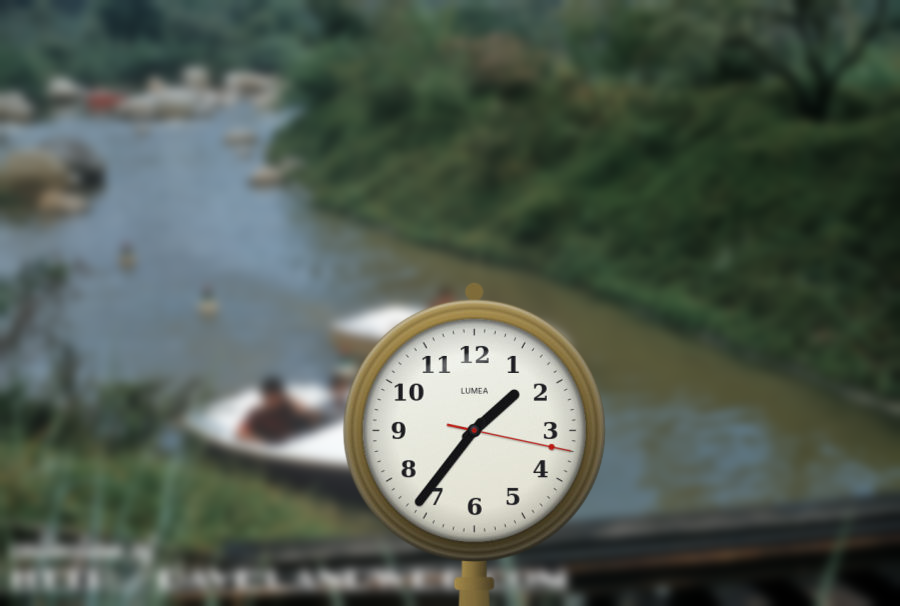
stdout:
h=1 m=36 s=17
